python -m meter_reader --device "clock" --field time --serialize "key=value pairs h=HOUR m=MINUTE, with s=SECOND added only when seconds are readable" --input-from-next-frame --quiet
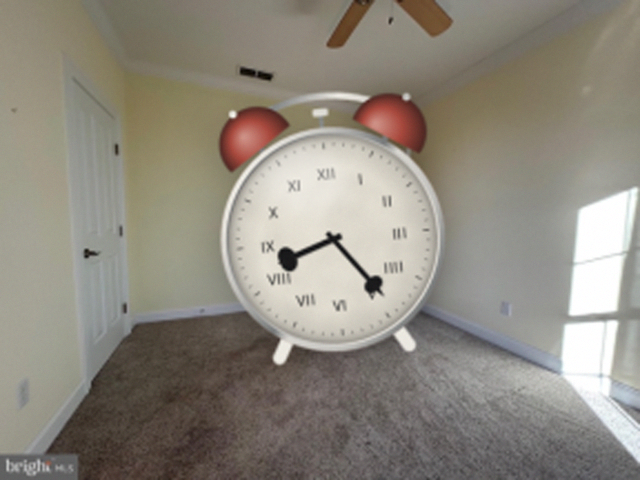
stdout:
h=8 m=24
